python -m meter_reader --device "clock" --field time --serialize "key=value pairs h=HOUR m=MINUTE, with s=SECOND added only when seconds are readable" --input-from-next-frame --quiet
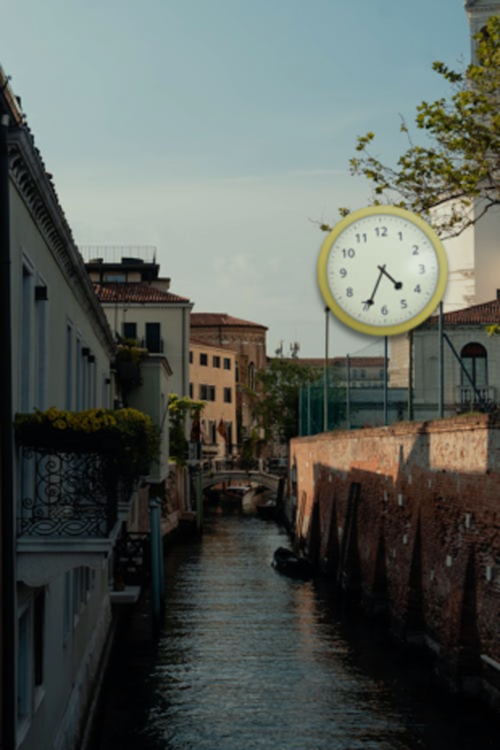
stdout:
h=4 m=34
